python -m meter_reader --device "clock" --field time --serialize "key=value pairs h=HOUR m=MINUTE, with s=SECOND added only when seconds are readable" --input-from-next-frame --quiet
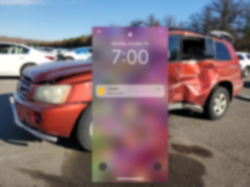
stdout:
h=7 m=0
